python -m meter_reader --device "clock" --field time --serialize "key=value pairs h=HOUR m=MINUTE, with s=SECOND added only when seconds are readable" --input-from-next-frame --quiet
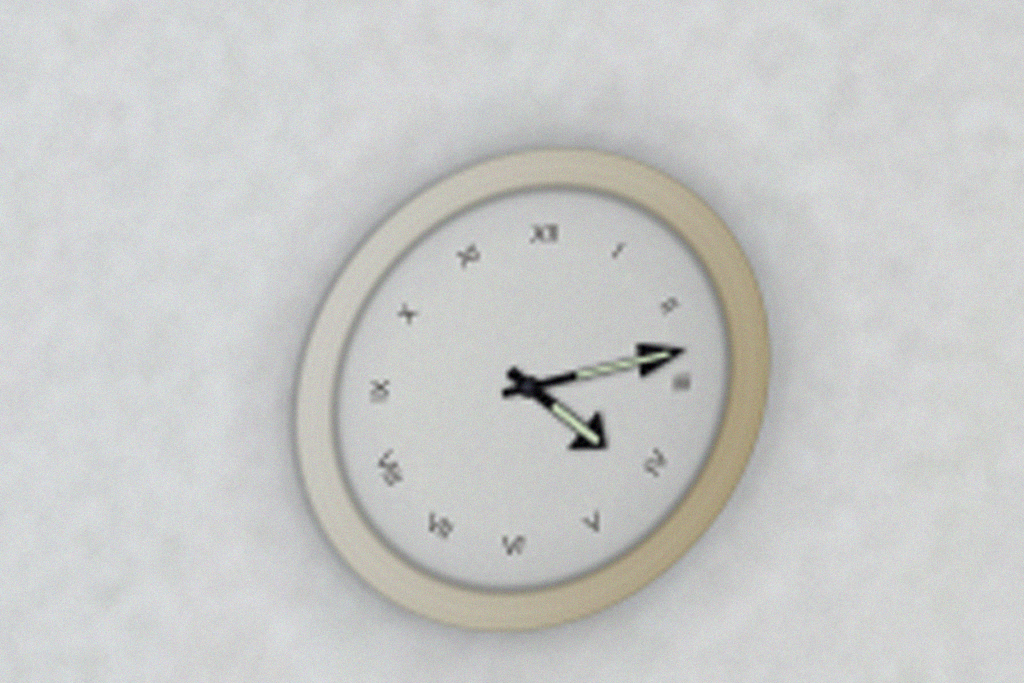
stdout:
h=4 m=13
